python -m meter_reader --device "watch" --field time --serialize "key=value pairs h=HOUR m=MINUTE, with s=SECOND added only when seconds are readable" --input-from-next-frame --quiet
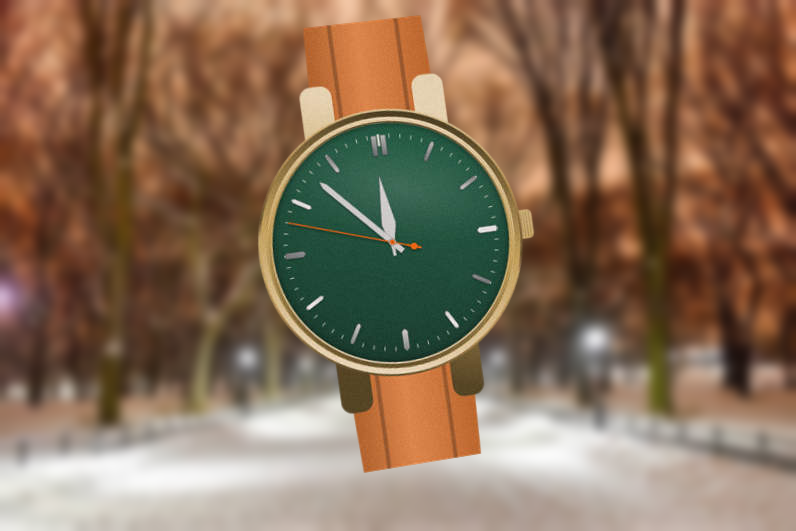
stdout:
h=11 m=52 s=48
